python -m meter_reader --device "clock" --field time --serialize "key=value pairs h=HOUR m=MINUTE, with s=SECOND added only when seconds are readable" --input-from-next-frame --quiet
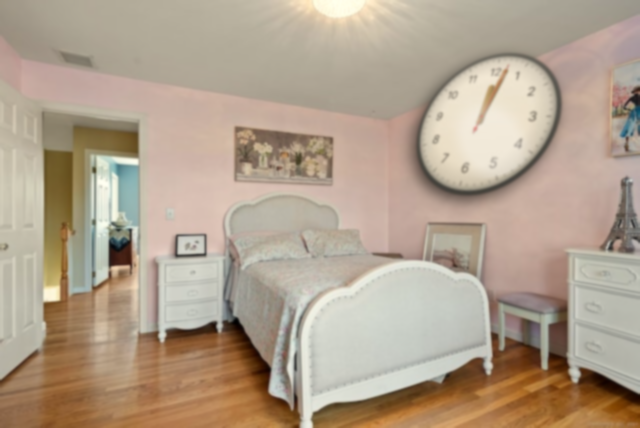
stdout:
h=12 m=2 s=2
